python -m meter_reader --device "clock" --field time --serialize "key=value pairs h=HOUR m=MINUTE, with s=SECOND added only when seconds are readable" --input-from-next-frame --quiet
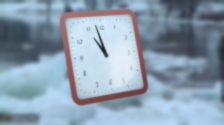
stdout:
h=10 m=58
